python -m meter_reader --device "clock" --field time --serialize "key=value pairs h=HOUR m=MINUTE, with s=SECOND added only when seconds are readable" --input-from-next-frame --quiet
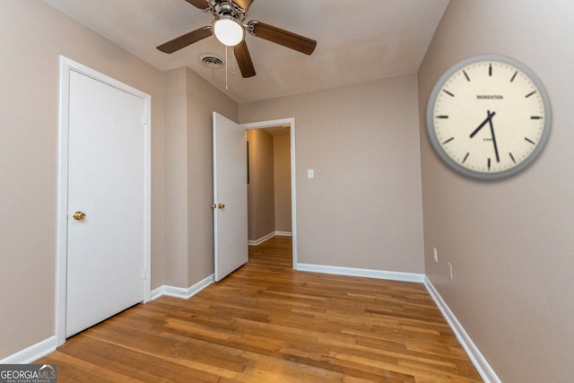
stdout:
h=7 m=28
